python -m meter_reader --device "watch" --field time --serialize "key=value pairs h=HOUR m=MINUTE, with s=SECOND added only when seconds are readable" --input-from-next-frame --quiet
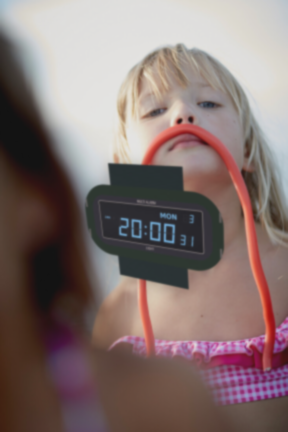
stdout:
h=20 m=0
